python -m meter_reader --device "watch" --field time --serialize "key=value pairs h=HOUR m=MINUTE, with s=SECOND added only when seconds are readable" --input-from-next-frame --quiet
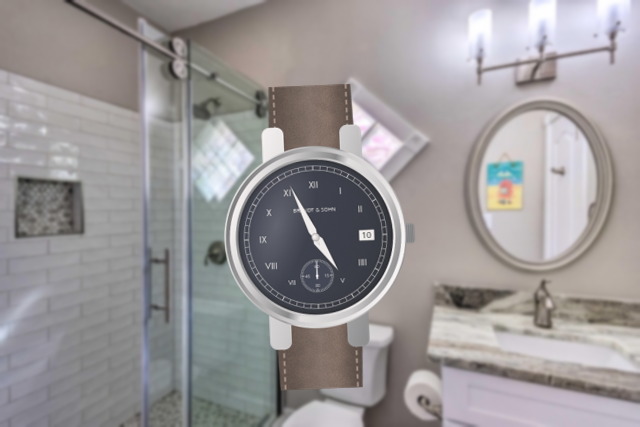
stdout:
h=4 m=56
